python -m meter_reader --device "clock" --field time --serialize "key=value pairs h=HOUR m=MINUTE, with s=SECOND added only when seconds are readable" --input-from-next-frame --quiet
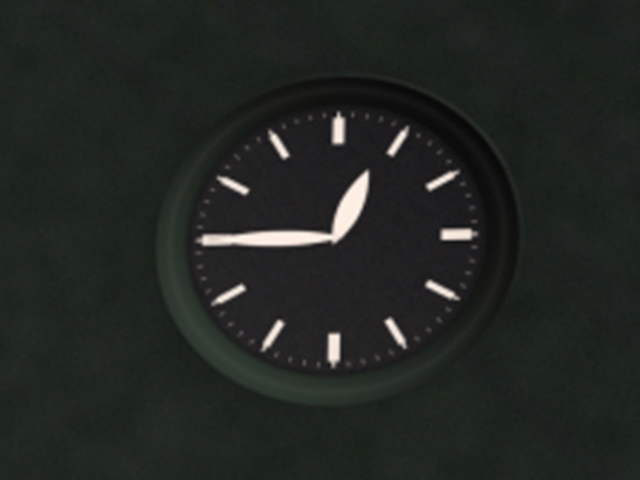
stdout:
h=12 m=45
